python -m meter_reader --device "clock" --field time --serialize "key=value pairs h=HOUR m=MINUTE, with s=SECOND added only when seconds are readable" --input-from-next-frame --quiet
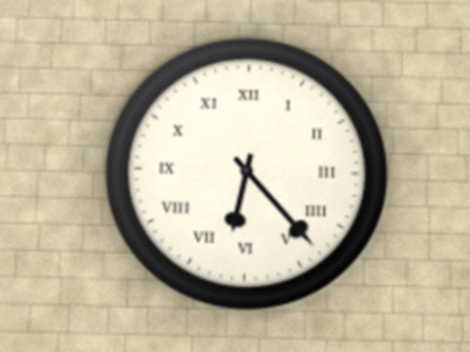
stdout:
h=6 m=23
